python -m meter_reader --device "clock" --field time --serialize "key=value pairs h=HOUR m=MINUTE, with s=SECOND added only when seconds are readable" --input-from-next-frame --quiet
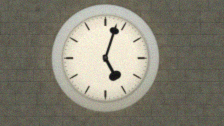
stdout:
h=5 m=3
